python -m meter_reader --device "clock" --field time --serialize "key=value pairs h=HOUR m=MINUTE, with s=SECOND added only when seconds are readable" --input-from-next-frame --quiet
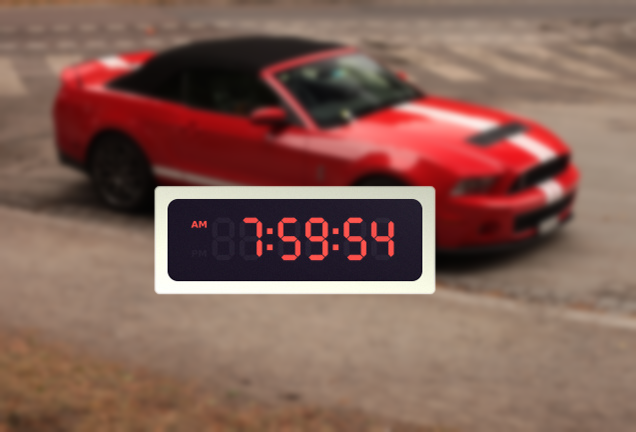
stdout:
h=7 m=59 s=54
